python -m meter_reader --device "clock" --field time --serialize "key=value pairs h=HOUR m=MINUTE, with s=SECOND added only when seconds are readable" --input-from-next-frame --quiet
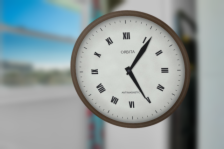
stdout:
h=5 m=6
